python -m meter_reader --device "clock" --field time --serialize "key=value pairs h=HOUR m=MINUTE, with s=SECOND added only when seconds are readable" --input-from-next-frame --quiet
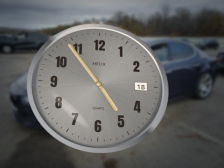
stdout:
h=4 m=54
